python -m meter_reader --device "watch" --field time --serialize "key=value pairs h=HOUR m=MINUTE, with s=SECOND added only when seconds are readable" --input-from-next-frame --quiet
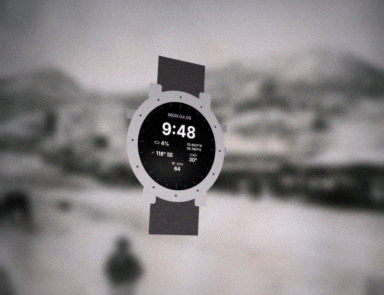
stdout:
h=9 m=48
